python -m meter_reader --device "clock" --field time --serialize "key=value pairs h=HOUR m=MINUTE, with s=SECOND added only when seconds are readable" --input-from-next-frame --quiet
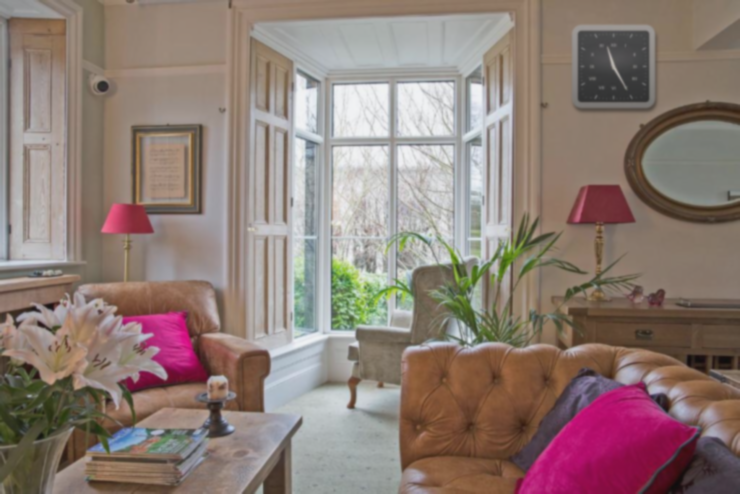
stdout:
h=11 m=25
